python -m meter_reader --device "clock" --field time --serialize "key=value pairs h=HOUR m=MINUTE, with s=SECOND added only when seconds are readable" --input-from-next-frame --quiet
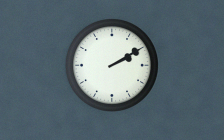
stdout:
h=2 m=10
